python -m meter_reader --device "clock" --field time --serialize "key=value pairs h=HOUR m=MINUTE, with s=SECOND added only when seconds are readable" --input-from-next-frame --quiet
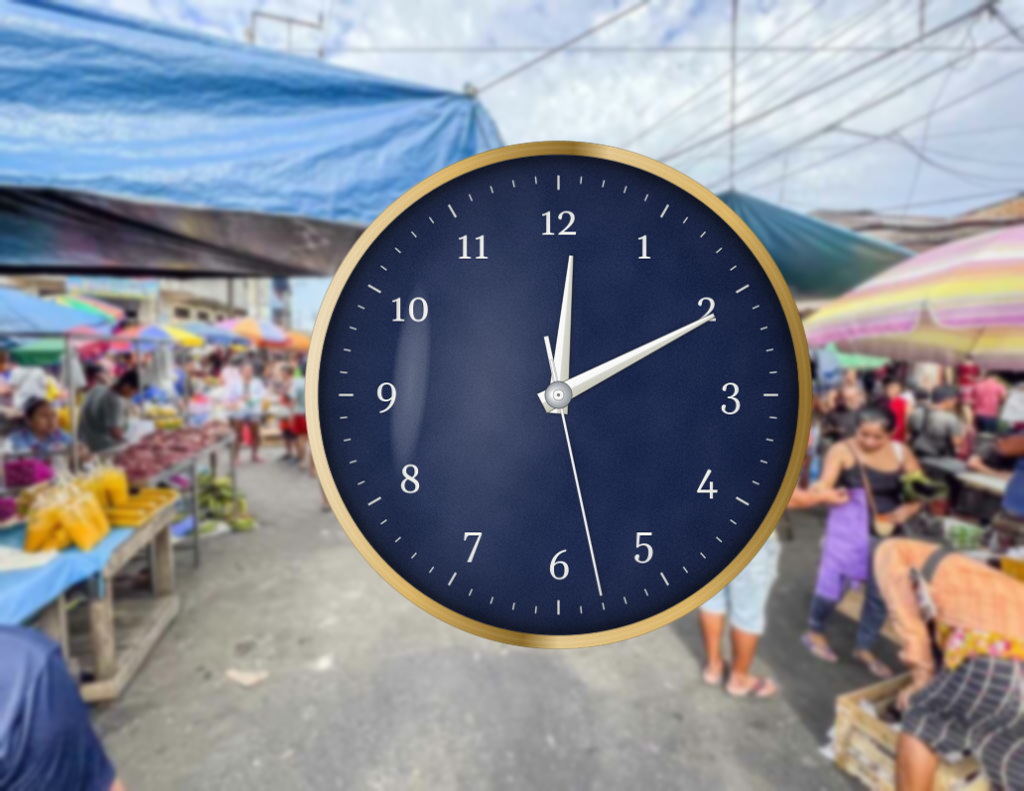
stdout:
h=12 m=10 s=28
